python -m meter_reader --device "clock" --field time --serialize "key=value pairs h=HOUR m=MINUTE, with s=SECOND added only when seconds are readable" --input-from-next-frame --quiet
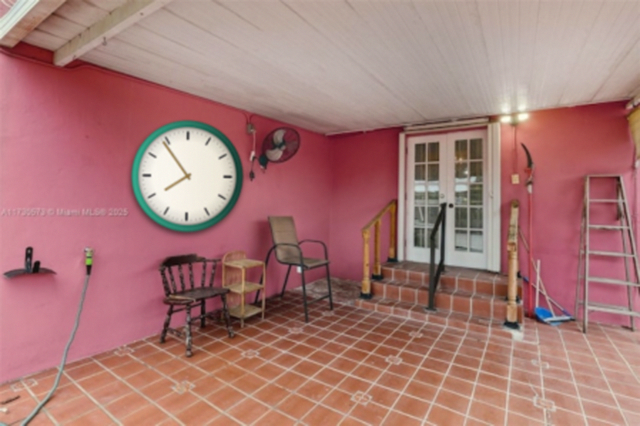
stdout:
h=7 m=54
